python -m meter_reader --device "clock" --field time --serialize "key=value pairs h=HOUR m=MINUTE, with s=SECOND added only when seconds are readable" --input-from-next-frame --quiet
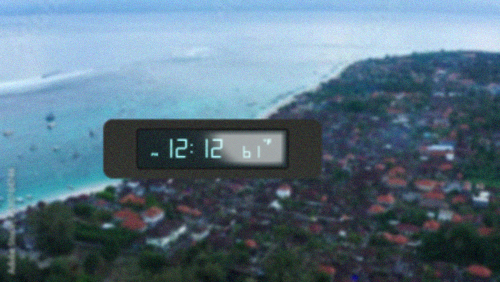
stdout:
h=12 m=12
